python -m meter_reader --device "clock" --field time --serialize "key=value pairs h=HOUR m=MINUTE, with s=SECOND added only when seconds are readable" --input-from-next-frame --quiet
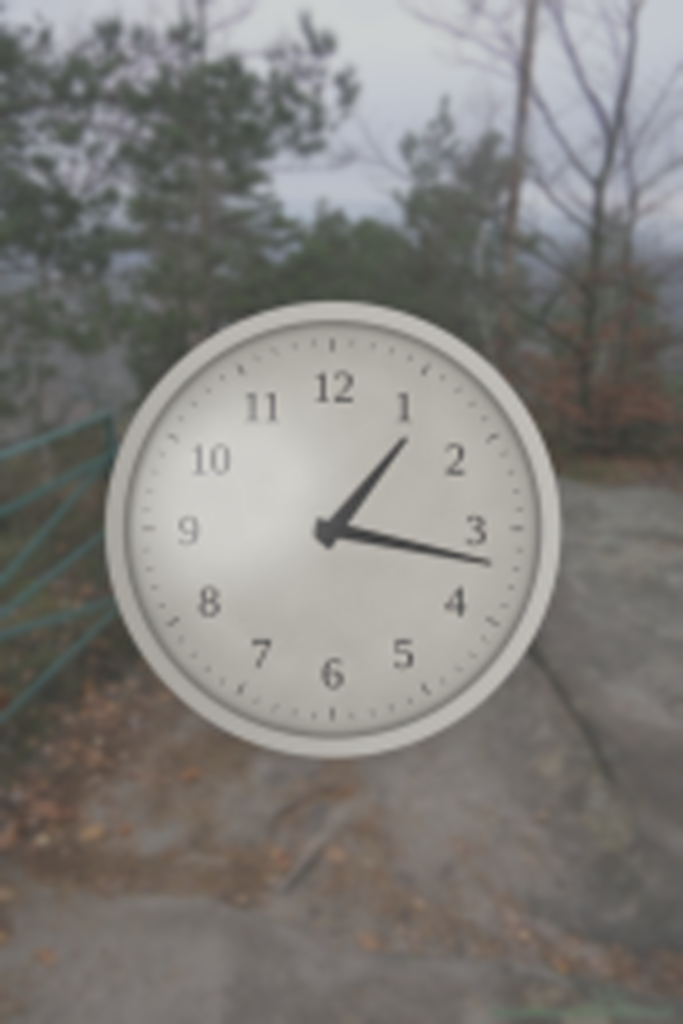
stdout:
h=1 m=17
